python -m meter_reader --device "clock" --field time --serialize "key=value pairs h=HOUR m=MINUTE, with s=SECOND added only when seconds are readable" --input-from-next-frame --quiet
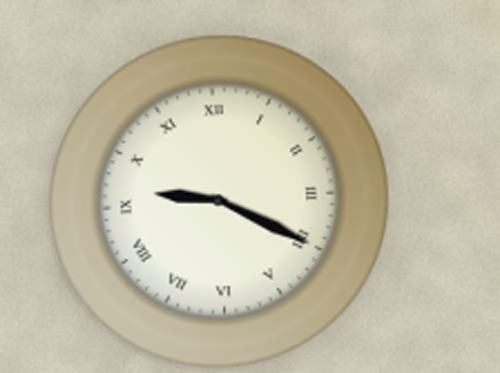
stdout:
h=9 m=20
